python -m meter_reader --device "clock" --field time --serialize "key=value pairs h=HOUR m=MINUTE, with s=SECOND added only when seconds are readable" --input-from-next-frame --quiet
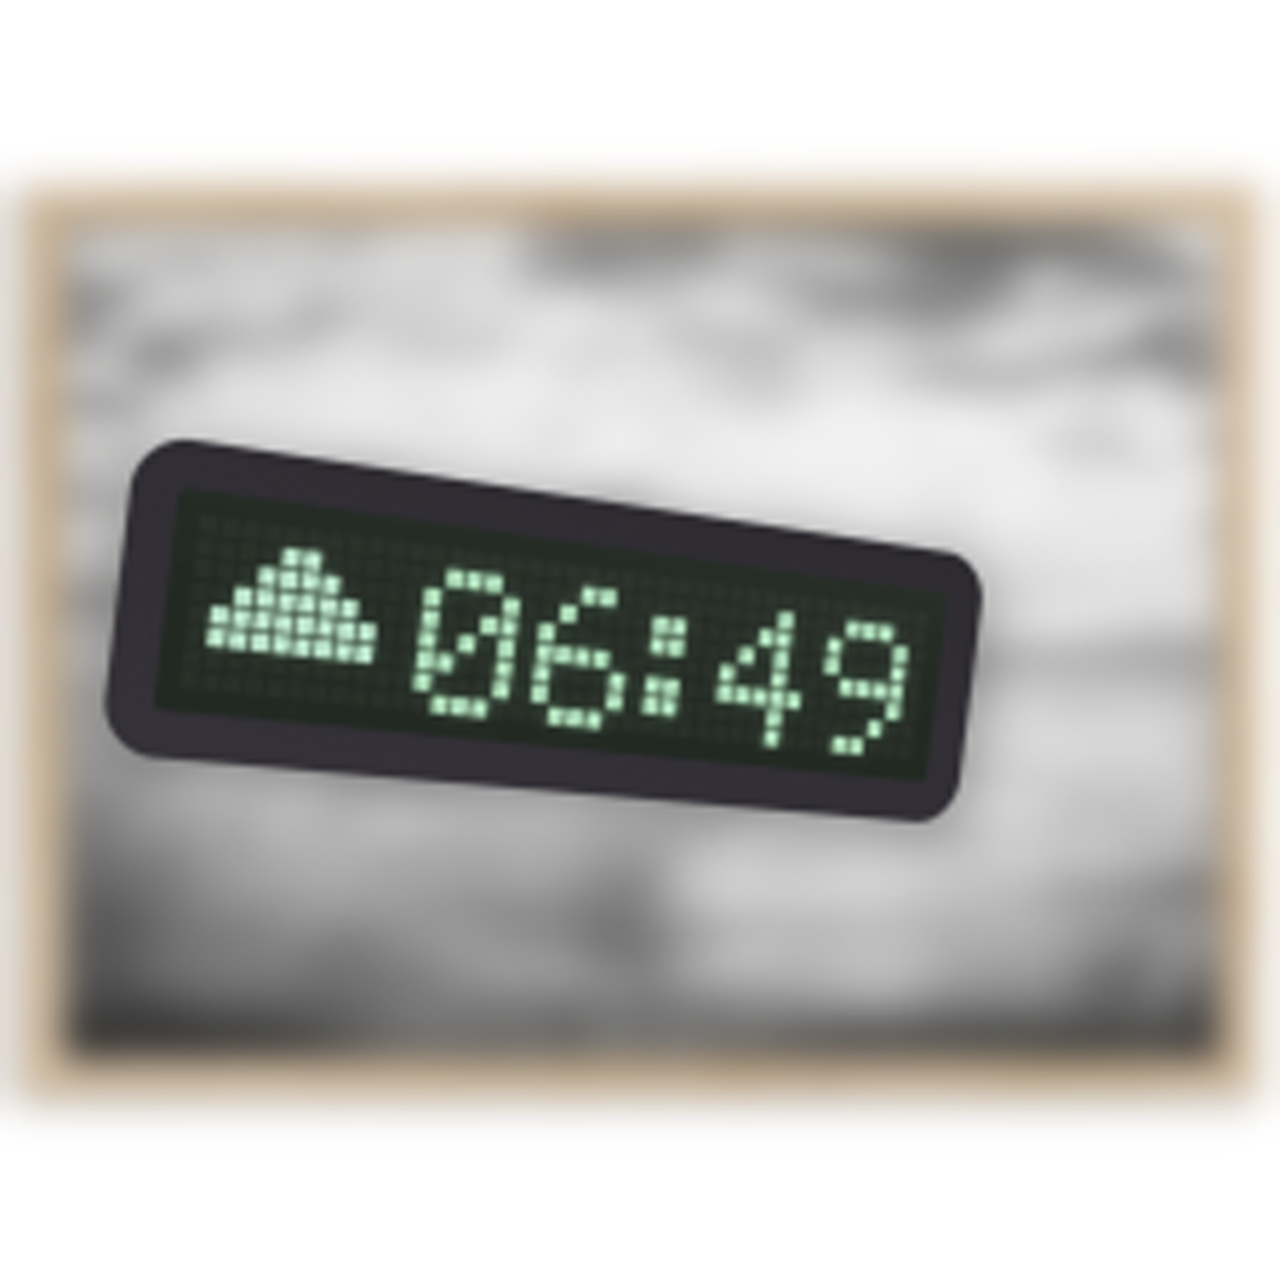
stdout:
h=6 m=49
